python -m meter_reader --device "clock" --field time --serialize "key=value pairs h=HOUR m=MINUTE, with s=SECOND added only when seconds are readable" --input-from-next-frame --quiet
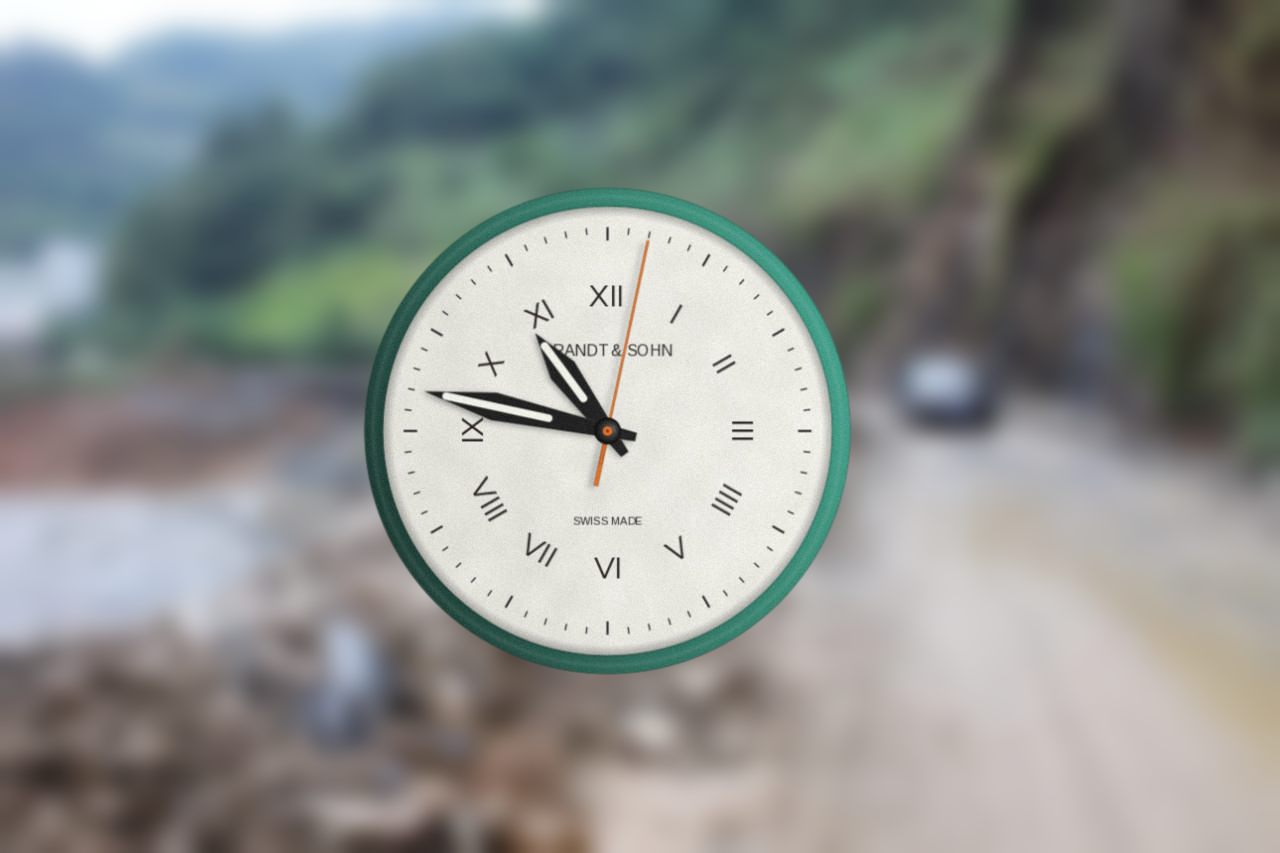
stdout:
h=10 m=47 s=2
